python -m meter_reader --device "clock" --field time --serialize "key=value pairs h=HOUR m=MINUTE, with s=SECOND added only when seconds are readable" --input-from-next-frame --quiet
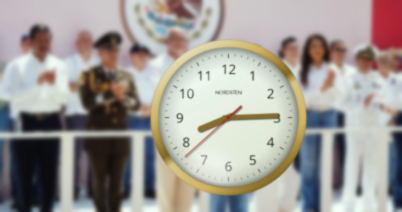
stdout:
h=8 m=14 s=38
